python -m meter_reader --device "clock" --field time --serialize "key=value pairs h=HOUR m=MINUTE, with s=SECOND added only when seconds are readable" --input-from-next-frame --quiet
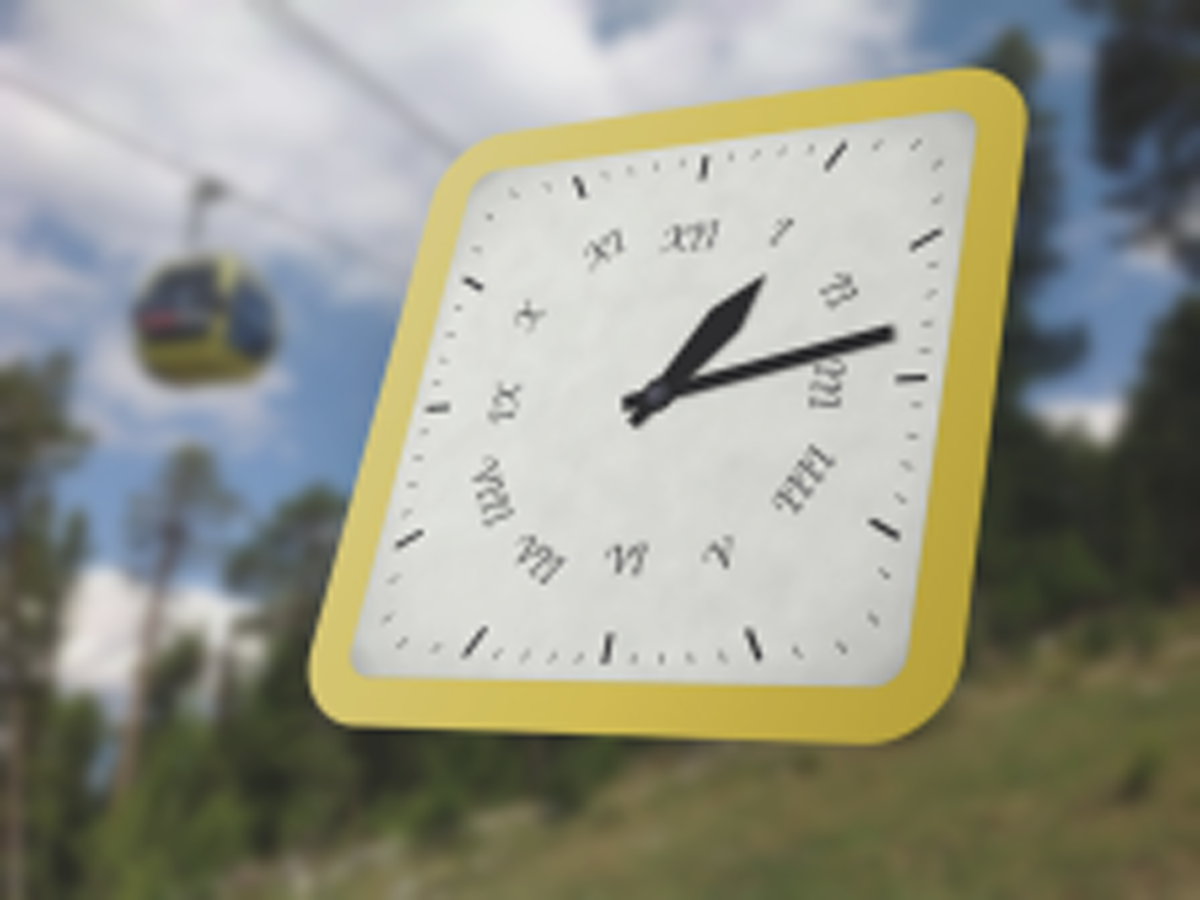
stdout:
h=1 m=13
